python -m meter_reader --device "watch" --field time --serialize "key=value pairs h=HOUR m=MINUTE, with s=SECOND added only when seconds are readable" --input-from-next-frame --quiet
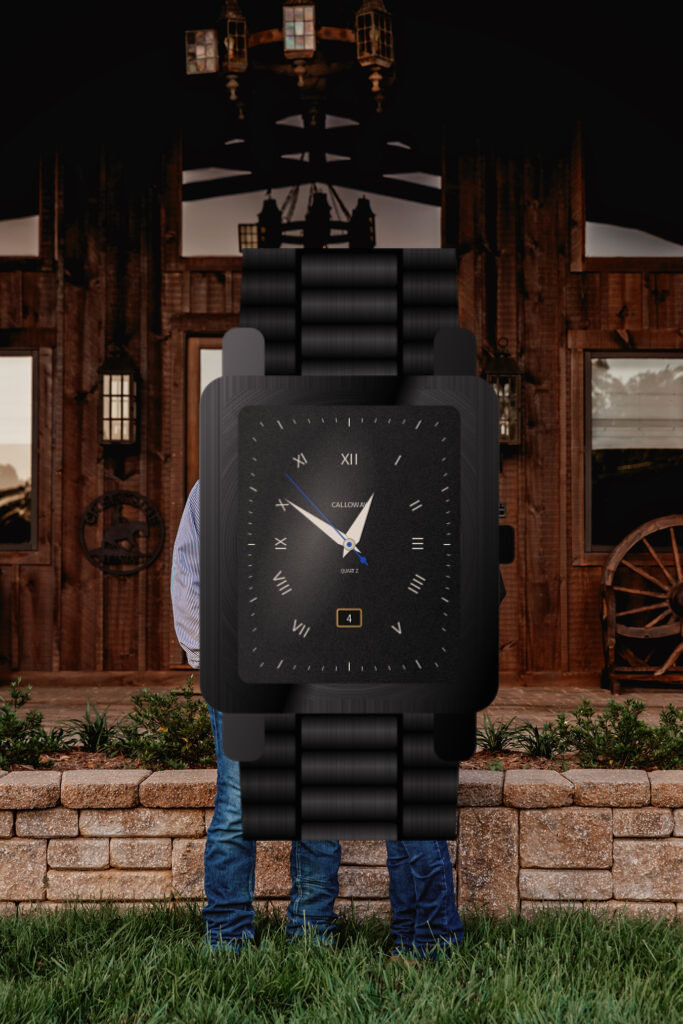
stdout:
h=12 m=50 s=53
